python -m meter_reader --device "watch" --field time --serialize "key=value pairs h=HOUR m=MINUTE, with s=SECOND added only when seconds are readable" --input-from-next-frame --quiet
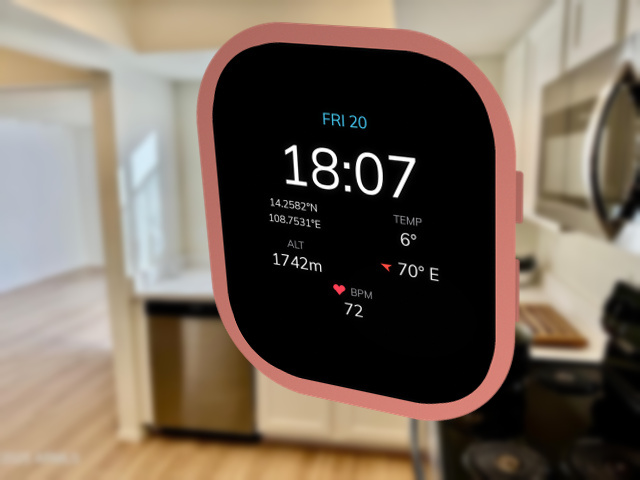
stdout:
h=18 m=7
